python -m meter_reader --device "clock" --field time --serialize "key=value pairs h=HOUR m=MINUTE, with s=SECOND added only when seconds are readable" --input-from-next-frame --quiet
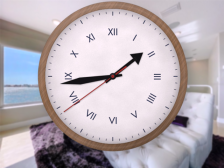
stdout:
h=1 m=43 s=39
